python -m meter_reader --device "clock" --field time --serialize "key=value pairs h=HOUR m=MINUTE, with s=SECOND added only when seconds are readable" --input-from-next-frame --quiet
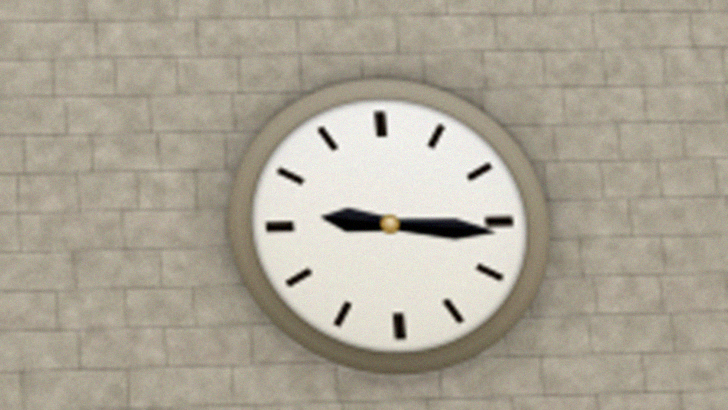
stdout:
h=9 m=16
